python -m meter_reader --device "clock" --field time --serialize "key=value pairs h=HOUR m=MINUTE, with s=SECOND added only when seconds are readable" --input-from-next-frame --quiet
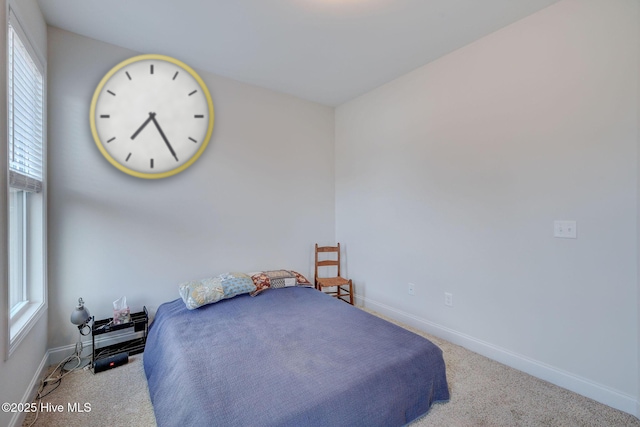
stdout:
h=7 m=25
